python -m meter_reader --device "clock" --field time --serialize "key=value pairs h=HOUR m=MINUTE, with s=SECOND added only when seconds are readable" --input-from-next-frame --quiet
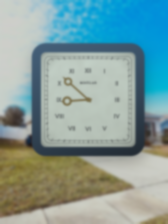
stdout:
h=8 m=52
